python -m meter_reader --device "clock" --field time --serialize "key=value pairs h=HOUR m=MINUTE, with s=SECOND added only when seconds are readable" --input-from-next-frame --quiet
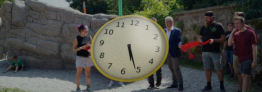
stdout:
h=5 m=26
